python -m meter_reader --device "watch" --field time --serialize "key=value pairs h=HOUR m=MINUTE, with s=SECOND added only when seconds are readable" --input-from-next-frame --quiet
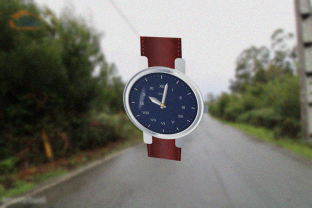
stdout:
h=10 m=2
